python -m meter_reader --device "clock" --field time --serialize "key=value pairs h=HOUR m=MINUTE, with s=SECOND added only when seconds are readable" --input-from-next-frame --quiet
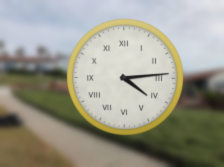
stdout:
h=4 m=14
